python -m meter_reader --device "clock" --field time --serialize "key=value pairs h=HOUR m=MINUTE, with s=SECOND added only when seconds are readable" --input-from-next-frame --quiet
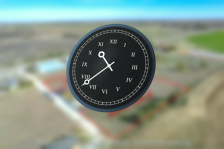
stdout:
h=10 m=38
